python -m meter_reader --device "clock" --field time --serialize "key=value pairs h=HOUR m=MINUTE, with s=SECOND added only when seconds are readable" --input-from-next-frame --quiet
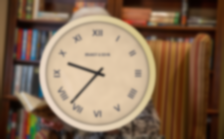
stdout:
h=9 m=37
